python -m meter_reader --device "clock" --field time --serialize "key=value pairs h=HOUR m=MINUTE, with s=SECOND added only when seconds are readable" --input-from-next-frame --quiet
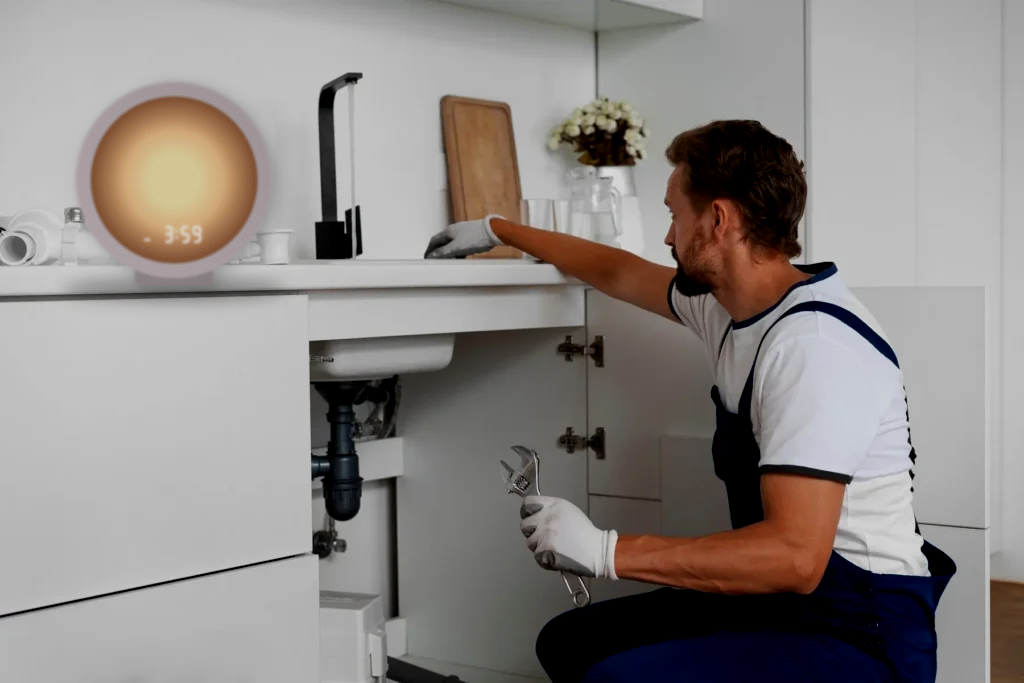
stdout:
h=3 m=59
